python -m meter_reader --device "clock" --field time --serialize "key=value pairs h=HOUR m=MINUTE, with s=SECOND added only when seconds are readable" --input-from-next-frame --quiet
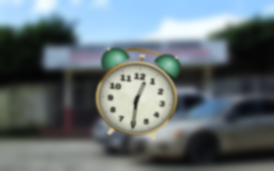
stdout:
h=12 m=30
